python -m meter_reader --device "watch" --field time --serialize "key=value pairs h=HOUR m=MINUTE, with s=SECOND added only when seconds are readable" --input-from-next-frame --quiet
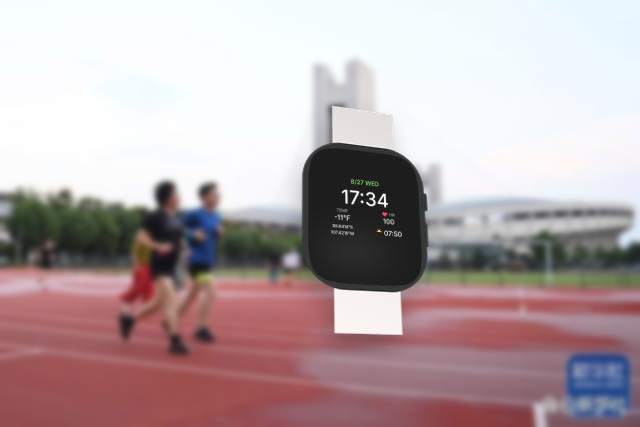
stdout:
h=17 m=34
